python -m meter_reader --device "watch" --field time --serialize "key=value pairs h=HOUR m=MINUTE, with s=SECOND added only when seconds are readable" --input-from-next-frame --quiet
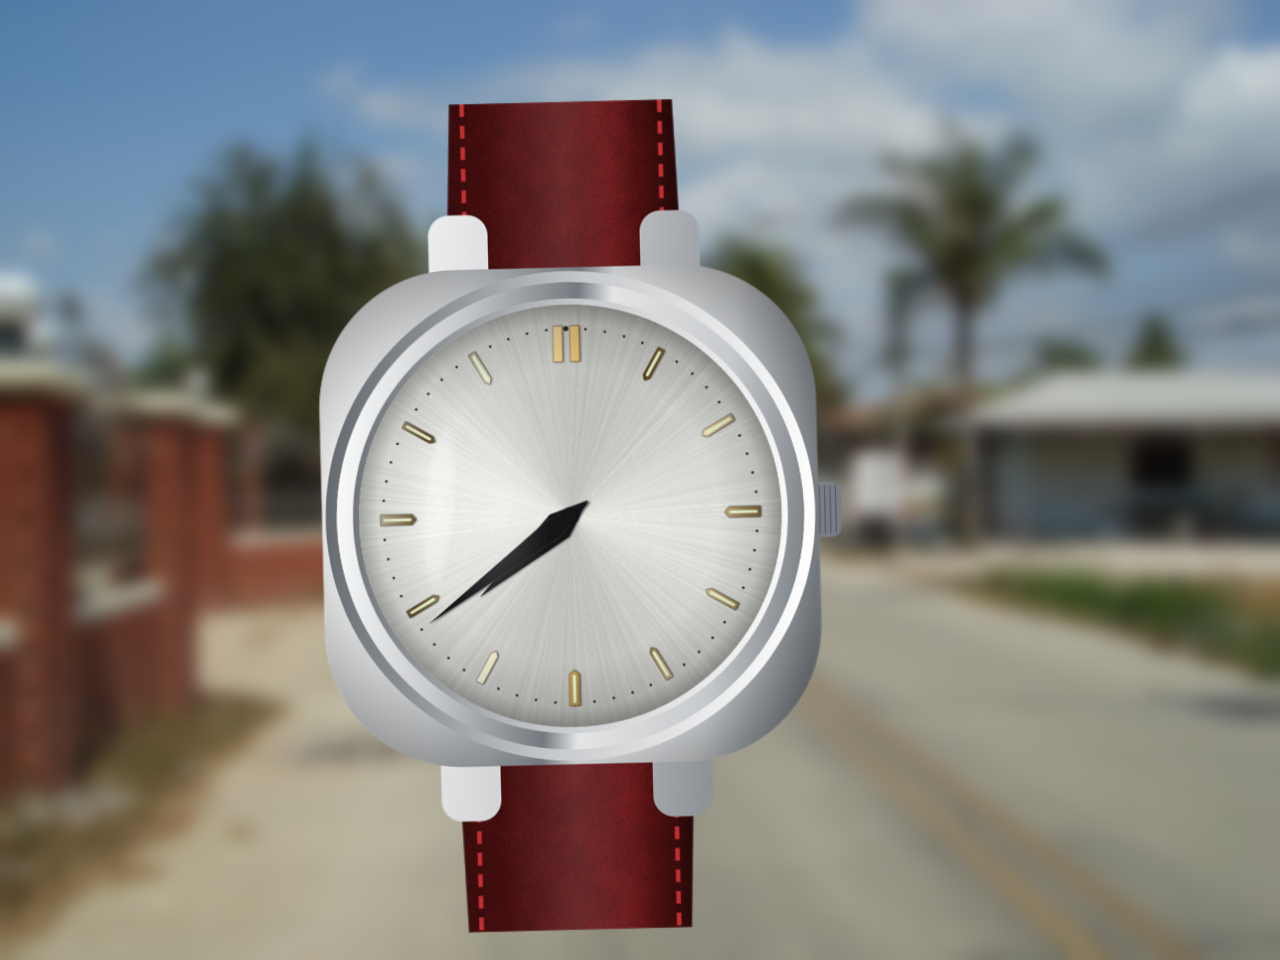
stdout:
h=7 m=39
